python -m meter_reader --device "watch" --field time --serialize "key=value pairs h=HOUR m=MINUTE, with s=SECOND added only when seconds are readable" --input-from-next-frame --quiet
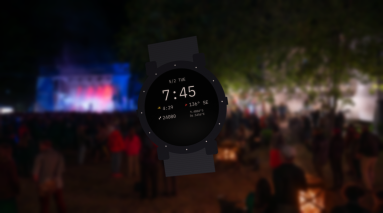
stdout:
h=7 m=45
